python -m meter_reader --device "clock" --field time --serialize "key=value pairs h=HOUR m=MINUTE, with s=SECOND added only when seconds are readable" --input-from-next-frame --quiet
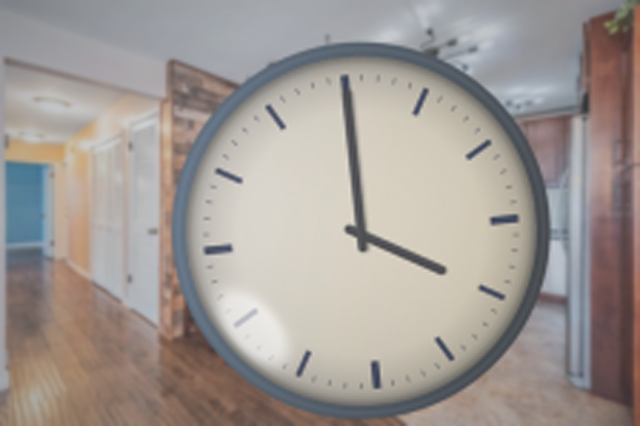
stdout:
h=4 m=0
